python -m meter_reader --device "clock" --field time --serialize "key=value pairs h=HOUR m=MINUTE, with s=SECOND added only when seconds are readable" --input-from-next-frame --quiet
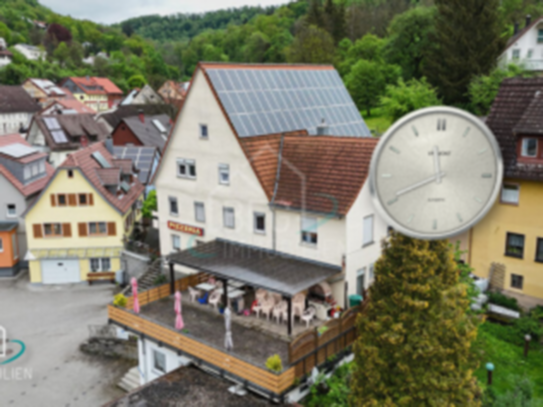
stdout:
h=11 m=41
